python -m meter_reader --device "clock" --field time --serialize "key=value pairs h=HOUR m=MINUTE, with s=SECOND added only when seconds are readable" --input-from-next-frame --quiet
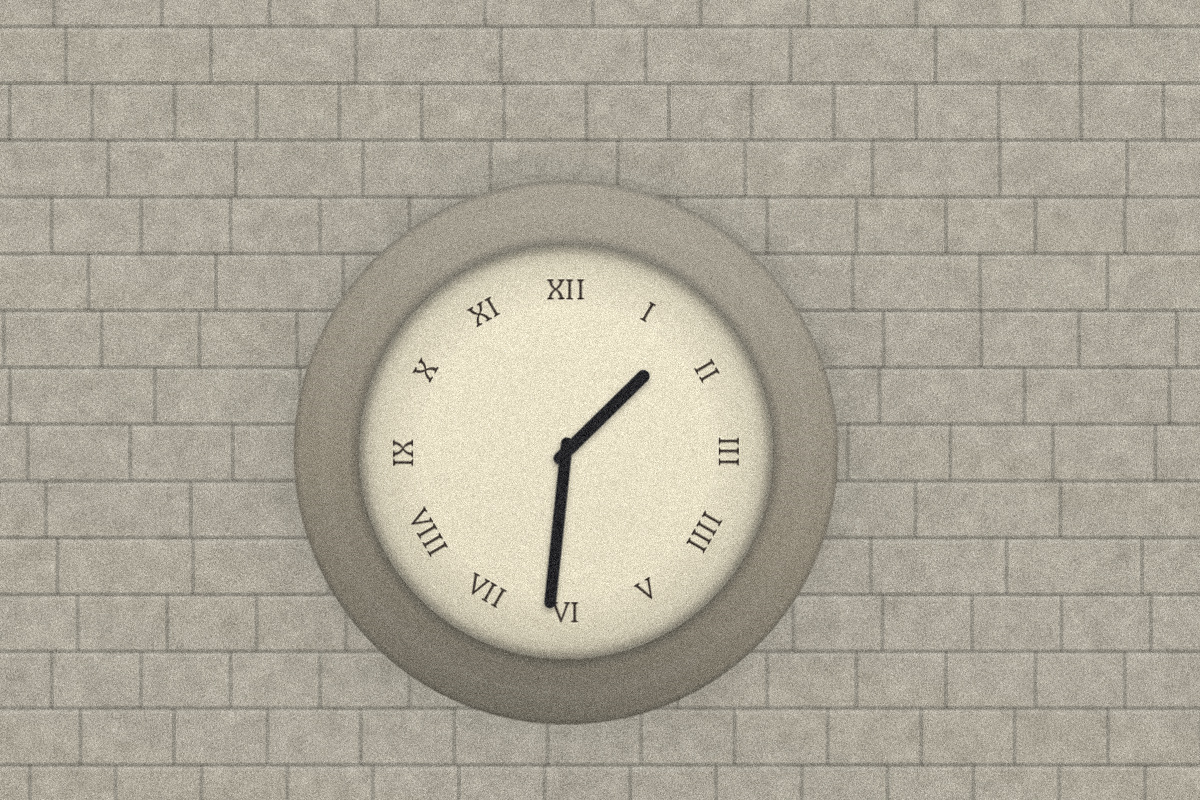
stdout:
h=1 m=31
